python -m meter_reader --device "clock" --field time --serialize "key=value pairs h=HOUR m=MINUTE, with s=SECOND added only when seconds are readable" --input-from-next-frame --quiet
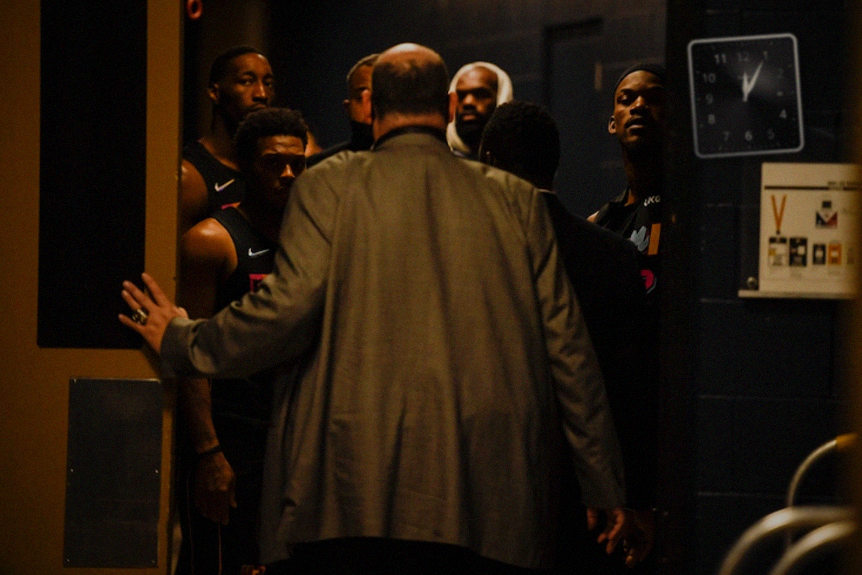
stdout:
h=12 m=5
